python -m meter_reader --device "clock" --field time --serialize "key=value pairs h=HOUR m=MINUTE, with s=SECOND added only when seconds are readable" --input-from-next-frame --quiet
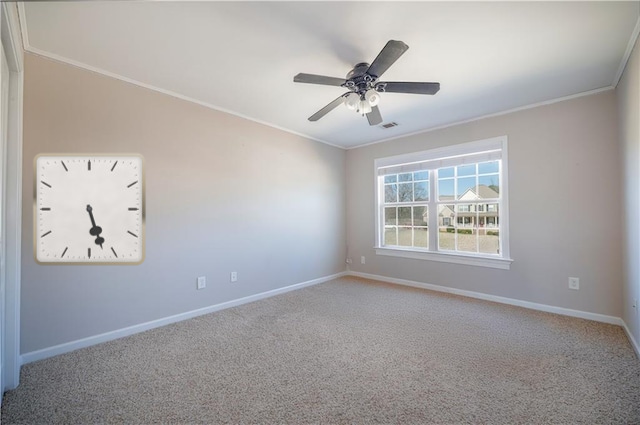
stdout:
h=5 m=27
